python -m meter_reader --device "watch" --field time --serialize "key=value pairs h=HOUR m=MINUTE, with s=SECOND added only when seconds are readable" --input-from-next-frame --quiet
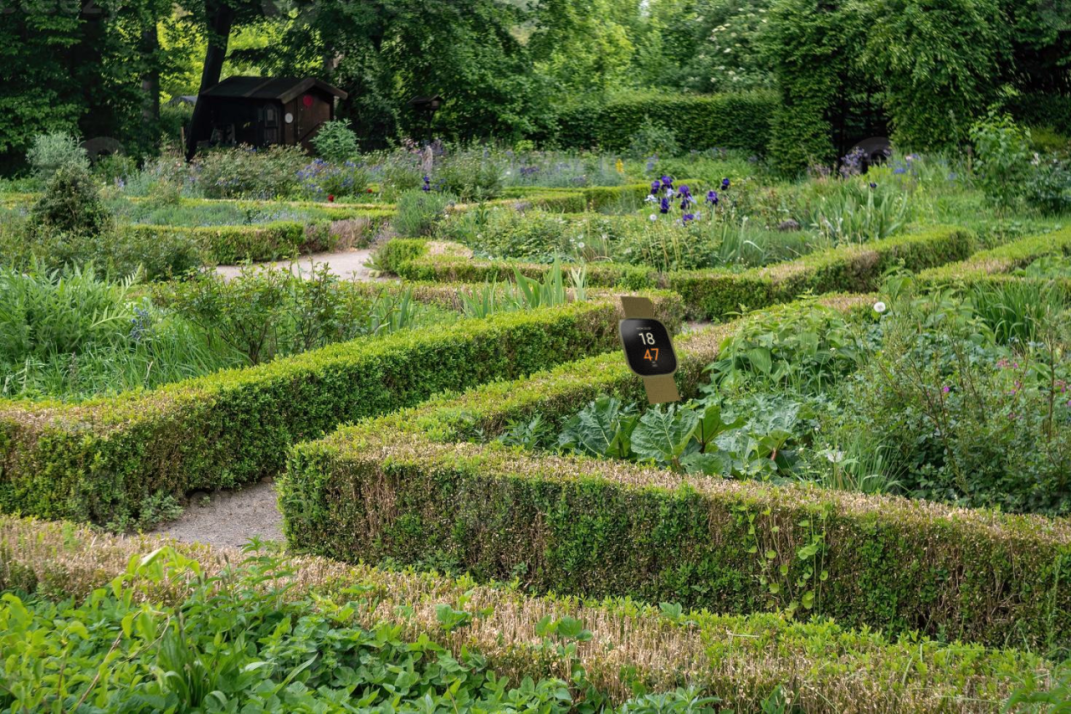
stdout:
h=18 m=47
